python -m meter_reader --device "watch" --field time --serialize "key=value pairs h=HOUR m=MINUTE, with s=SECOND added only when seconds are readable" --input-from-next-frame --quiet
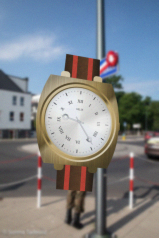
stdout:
h=9 m=24
